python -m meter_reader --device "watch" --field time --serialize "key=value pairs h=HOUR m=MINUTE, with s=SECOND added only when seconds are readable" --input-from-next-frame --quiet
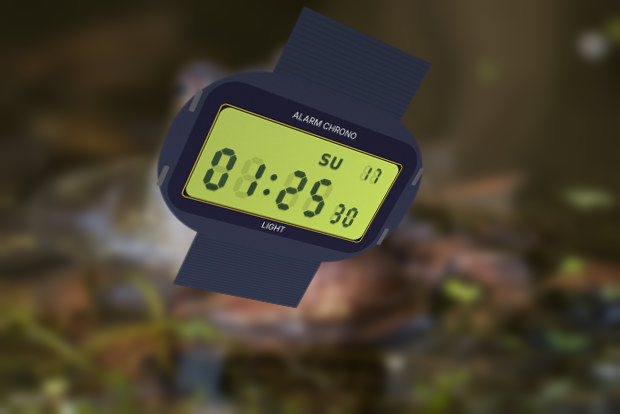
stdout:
h=1 m=25 s=30
